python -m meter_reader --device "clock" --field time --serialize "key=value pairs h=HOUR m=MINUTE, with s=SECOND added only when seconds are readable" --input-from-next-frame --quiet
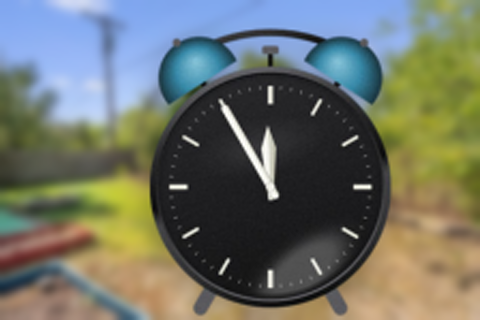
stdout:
h=11 m=55
